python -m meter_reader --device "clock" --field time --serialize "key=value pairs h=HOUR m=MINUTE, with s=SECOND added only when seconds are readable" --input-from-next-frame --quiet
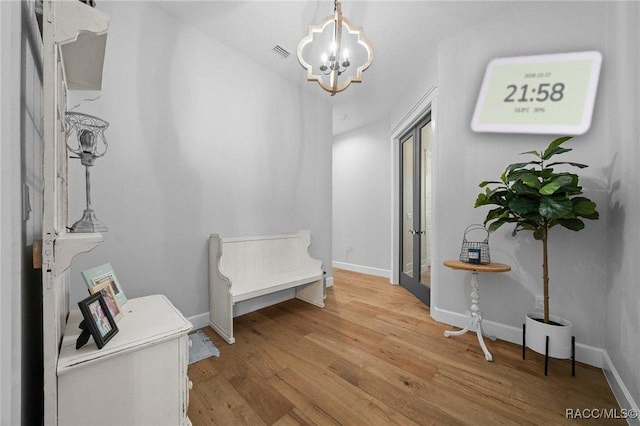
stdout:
h=21 m=58
